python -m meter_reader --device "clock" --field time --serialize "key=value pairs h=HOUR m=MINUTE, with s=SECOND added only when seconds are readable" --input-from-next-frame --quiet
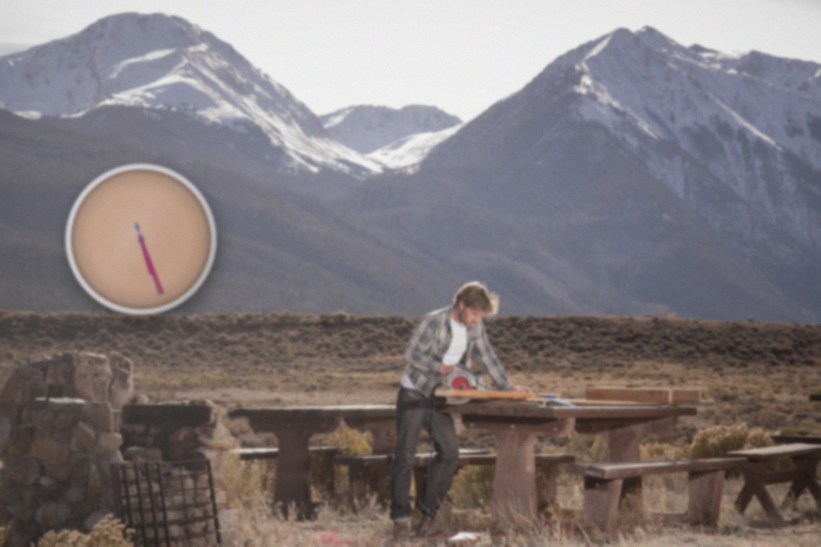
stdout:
h=5 m=26 s=27
